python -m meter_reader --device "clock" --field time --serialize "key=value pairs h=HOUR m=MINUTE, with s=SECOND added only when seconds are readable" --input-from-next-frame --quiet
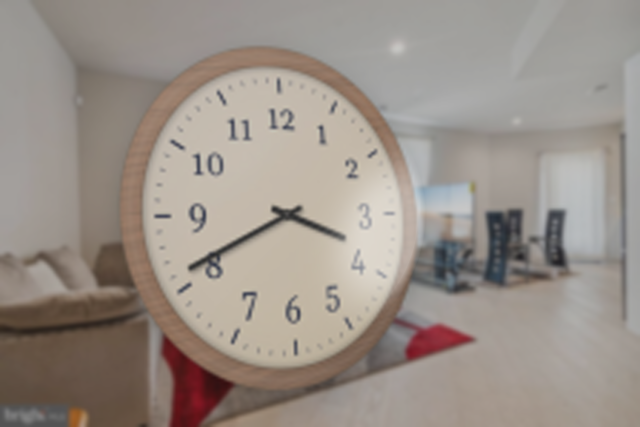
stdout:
h=3 m=41
